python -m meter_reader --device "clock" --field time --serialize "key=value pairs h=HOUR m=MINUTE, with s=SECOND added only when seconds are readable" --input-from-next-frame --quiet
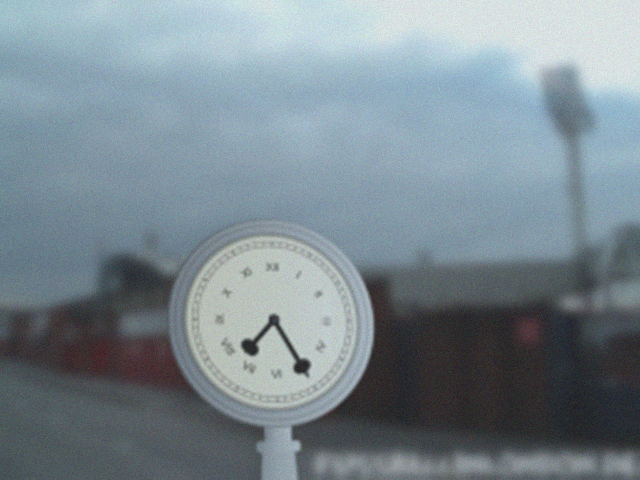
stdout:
h=7 m=25
